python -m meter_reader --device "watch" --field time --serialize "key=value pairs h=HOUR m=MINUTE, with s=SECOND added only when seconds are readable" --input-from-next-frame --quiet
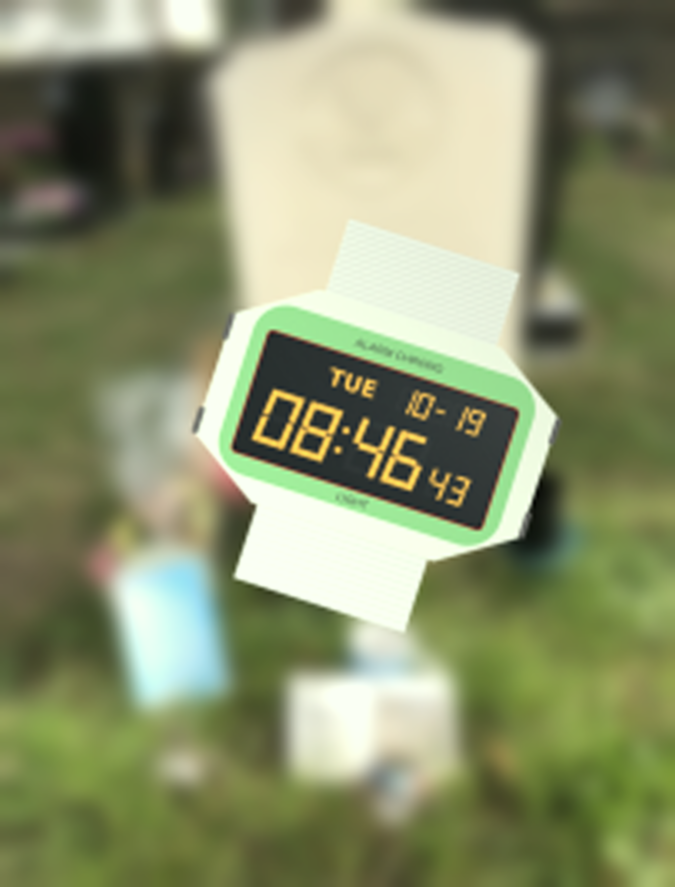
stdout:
h=8 m=46 s=43
